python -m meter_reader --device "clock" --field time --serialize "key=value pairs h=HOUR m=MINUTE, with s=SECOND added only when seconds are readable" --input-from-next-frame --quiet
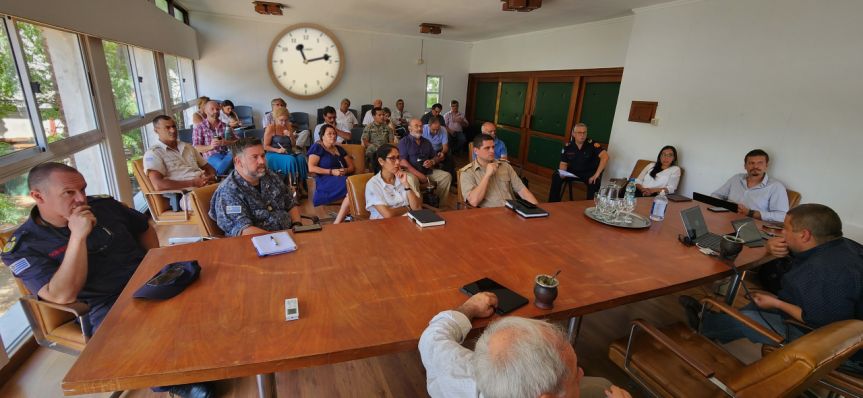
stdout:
h=11 m=13
